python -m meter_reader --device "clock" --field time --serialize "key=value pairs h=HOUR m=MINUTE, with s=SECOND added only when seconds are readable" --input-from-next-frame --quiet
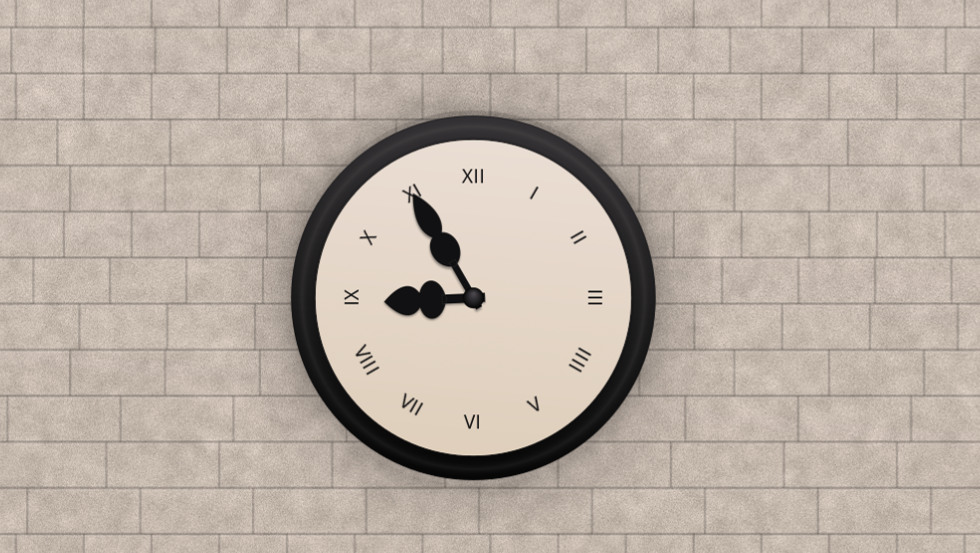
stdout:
h=8 m=55
